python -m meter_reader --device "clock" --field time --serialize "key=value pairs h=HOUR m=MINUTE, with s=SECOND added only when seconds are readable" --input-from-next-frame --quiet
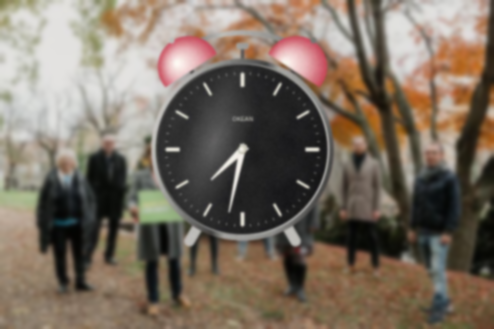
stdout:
h=7 m=32
